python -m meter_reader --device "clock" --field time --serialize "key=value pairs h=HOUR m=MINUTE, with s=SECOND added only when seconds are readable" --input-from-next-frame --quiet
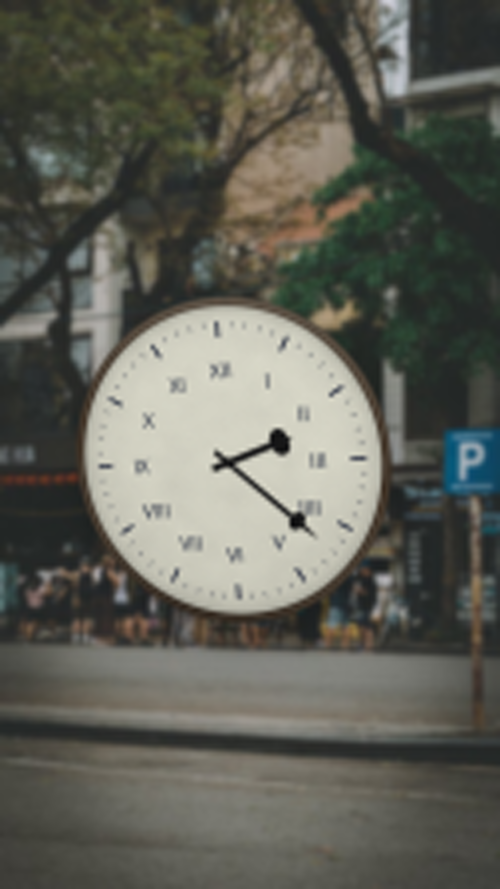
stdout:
h=2 m=22
